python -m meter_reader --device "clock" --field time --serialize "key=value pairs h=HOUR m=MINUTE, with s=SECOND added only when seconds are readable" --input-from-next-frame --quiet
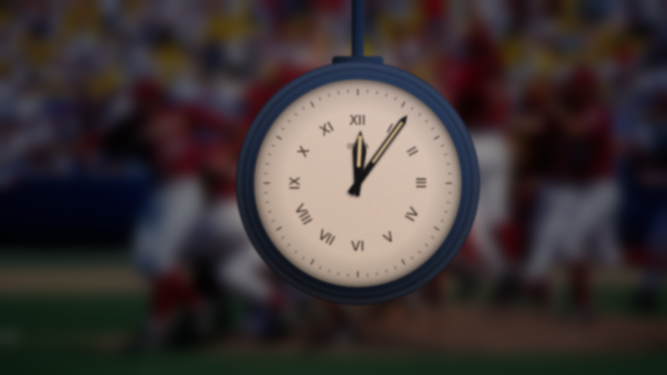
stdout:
h=12 m=6
